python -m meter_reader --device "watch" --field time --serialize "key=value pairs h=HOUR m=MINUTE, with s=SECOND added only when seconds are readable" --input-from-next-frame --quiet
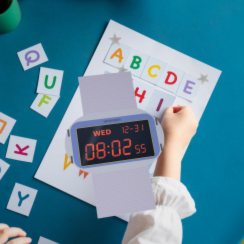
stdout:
h=8 m=2 s=55
